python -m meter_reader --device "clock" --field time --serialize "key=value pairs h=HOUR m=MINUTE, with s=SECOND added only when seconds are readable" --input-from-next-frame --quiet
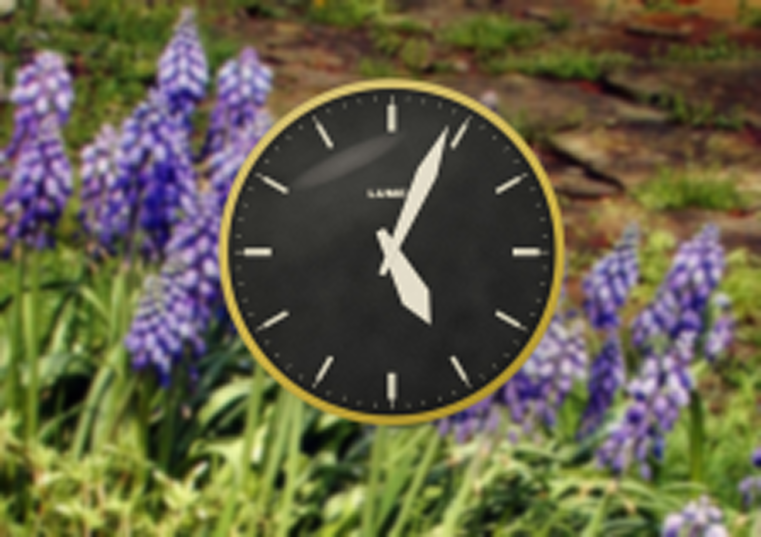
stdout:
h=5 m=4
